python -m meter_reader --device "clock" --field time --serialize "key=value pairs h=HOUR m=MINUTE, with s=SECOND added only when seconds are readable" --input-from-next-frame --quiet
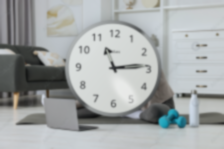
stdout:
h=11 m=14
